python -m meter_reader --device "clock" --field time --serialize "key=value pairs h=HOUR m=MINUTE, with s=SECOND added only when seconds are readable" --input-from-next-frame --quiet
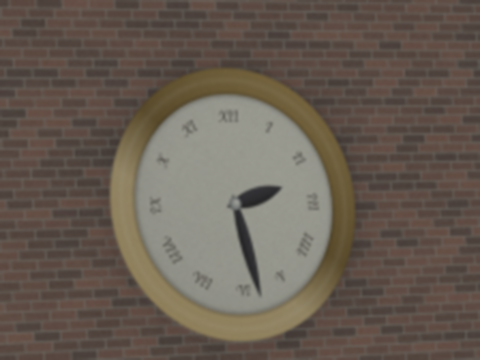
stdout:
h=2 m=28
